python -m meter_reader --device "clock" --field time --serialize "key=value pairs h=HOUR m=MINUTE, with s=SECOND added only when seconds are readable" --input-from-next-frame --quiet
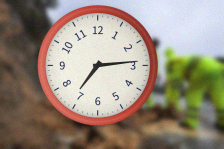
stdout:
h=7 m=14
